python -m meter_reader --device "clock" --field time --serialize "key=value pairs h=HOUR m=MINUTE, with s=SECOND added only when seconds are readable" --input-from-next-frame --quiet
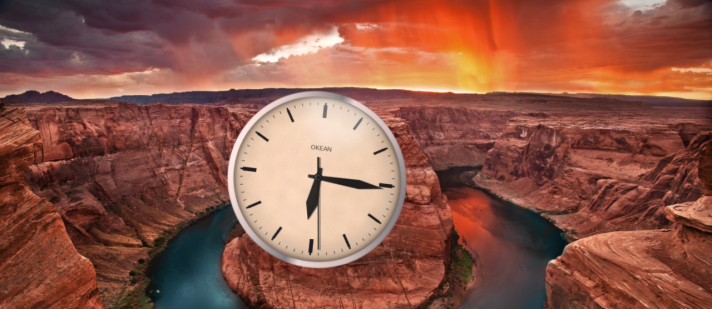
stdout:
h=6 m=15 s=29
